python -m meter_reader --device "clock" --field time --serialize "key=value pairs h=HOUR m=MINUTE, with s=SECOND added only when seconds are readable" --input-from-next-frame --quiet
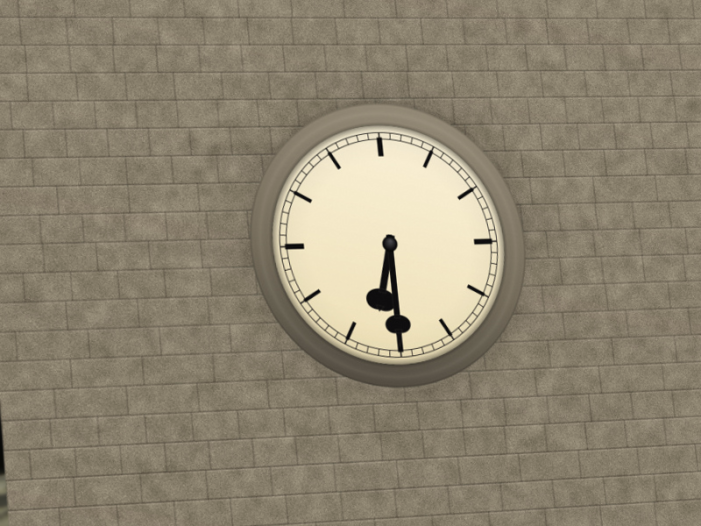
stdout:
h=6 m=30
